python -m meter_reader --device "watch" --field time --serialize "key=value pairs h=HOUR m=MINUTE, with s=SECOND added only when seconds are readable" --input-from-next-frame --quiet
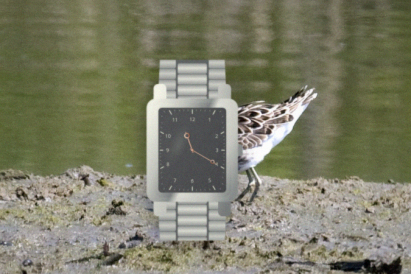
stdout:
h=11 m=20
